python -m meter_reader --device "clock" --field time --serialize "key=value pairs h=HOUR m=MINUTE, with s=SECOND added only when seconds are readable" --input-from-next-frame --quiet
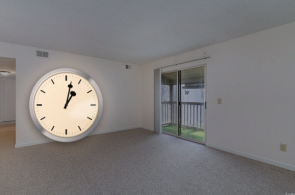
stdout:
h=1 m=2
